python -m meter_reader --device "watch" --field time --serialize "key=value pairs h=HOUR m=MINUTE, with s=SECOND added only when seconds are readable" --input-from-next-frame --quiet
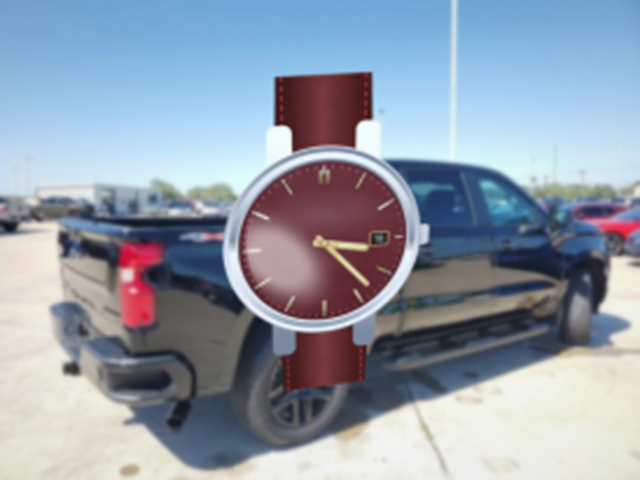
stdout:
h=3 m=23
